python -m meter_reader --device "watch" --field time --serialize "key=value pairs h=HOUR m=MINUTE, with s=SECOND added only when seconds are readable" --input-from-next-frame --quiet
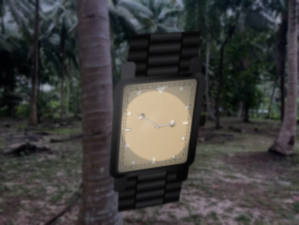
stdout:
h=2 m=51
